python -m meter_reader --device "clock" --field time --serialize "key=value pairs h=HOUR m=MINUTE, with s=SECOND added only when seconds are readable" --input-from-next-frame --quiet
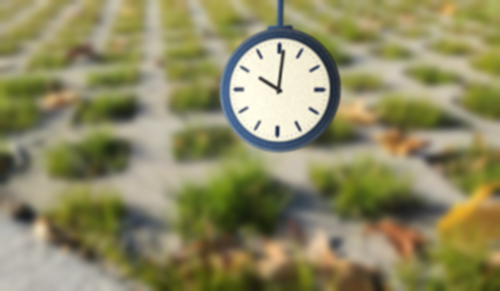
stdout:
h=10 m=1
